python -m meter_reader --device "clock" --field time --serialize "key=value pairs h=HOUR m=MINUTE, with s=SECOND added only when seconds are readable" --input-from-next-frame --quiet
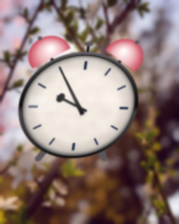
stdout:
h=9 m=55
